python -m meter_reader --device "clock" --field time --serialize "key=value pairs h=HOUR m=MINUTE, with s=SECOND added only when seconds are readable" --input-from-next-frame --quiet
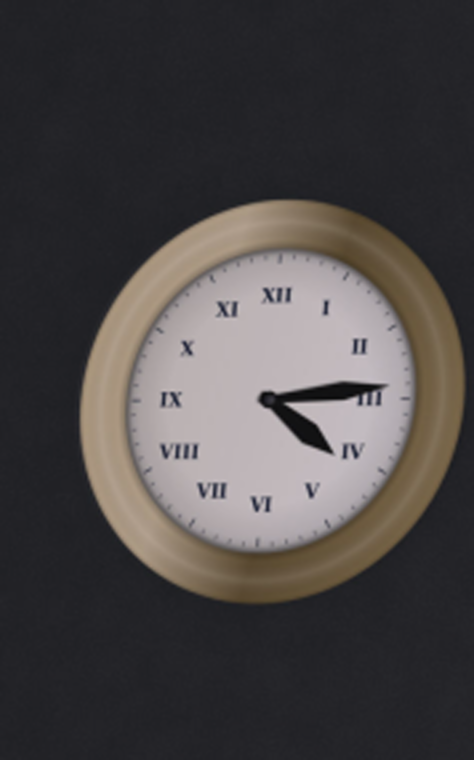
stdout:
h=4 m=14
